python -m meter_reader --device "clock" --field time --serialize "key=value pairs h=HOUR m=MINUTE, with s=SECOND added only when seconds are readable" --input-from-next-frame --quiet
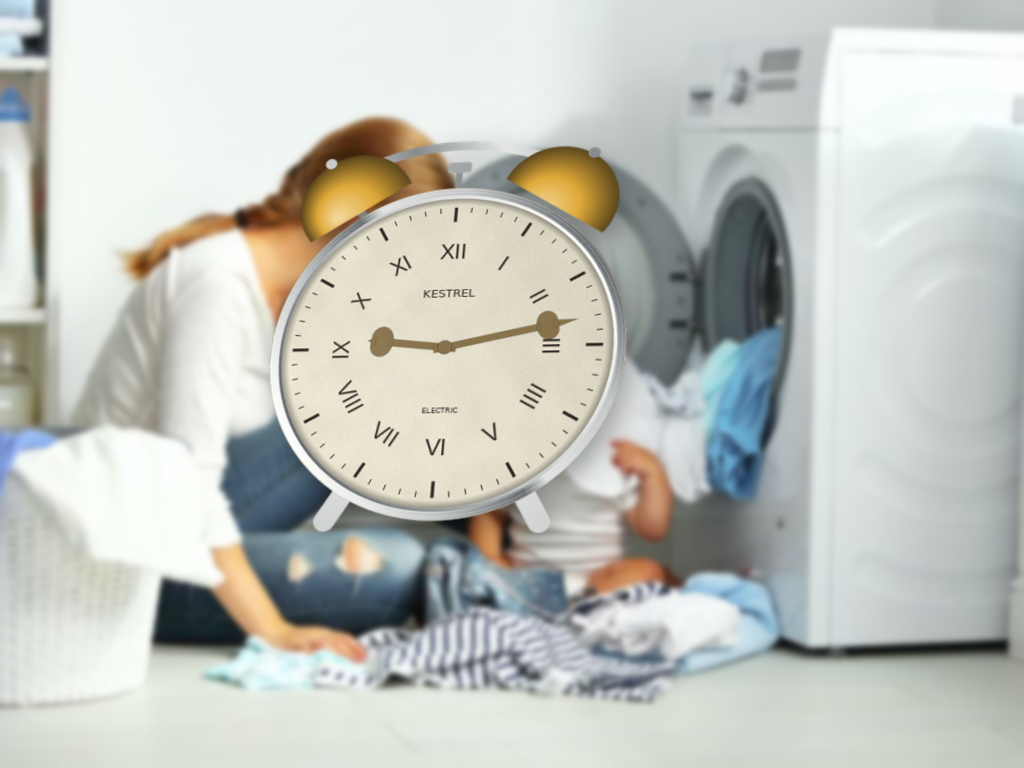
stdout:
h=9 m=13
